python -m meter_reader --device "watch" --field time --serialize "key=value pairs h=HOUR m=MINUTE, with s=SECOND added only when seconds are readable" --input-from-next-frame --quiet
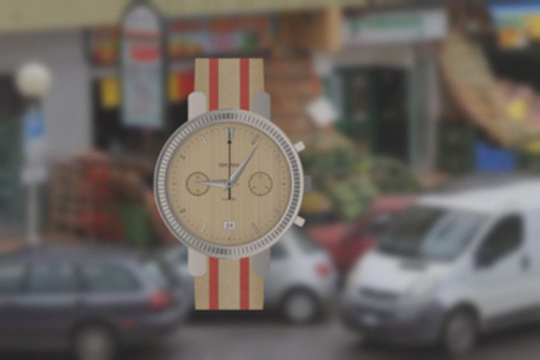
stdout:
h=9 m=6
